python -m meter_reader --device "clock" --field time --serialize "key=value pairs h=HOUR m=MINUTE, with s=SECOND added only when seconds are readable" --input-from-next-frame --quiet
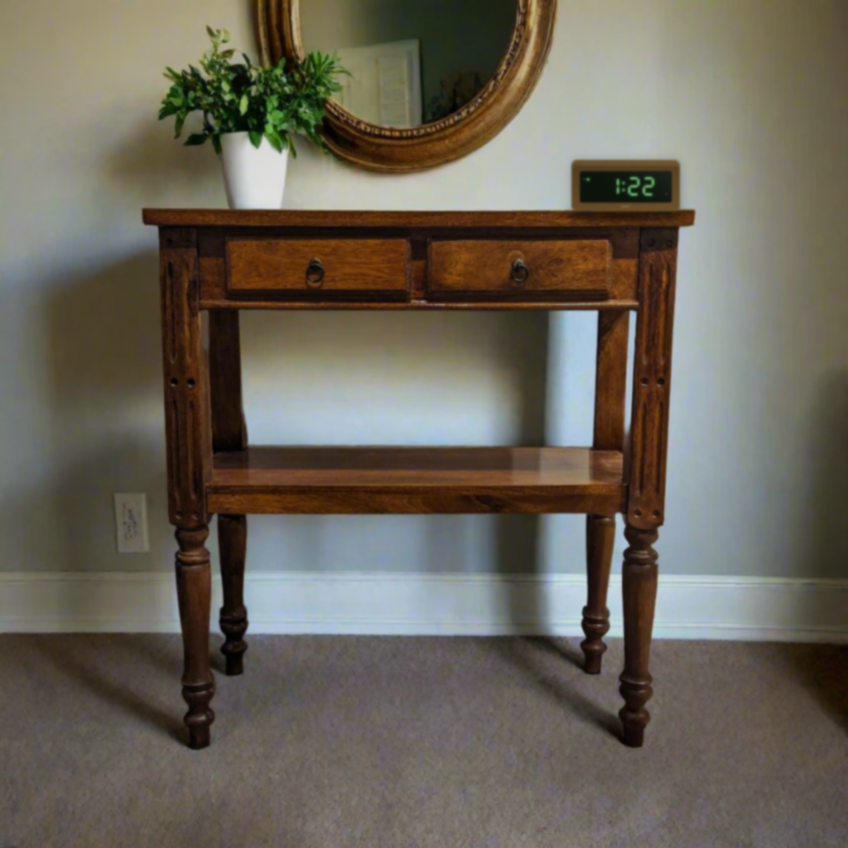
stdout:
h=1 m=22
